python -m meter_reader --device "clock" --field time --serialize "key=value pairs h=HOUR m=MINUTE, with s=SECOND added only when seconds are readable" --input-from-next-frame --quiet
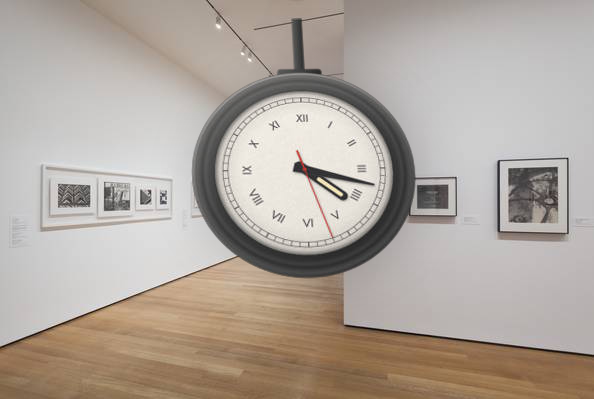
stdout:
h=4 m=17 s=27
